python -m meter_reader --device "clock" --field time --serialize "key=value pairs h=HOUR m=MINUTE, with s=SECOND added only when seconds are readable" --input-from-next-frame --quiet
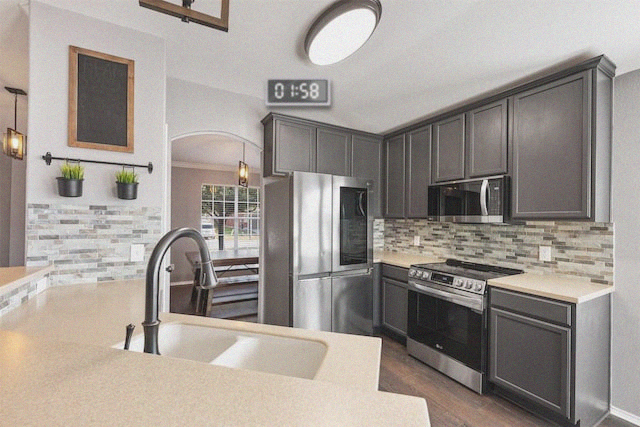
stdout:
h=1 m=58
